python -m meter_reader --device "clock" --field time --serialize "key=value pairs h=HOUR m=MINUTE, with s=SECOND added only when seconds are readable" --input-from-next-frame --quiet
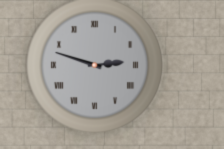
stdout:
h=2 m=48
